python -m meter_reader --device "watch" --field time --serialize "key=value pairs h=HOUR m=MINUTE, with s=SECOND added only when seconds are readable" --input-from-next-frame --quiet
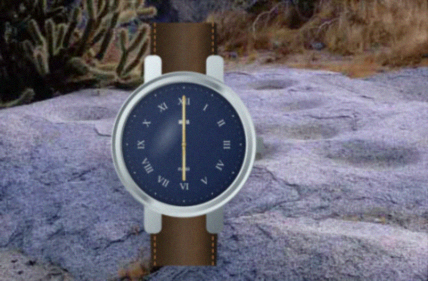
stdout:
h=6 m=0
